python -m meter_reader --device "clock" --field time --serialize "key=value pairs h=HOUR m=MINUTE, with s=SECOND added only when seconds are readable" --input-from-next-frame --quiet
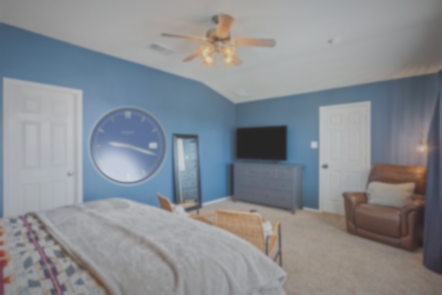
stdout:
h=9 m=18
